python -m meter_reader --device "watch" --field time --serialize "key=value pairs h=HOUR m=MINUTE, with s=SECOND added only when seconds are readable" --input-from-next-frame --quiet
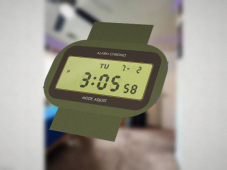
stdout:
h=3 m=5 s=58
